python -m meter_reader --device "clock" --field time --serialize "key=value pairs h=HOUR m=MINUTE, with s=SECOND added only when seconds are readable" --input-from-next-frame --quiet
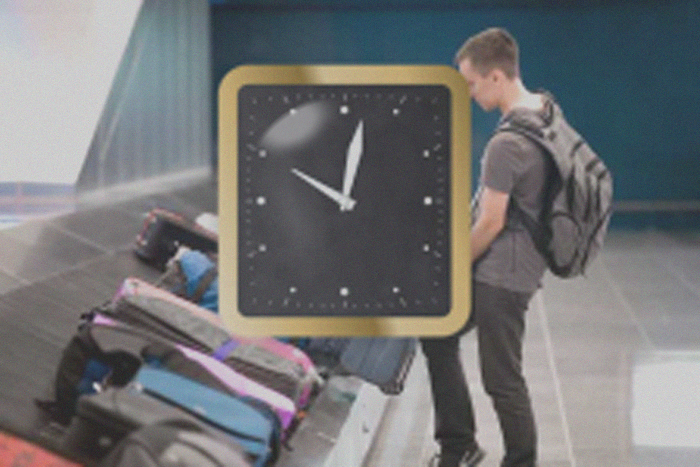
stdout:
h=10 m=2
